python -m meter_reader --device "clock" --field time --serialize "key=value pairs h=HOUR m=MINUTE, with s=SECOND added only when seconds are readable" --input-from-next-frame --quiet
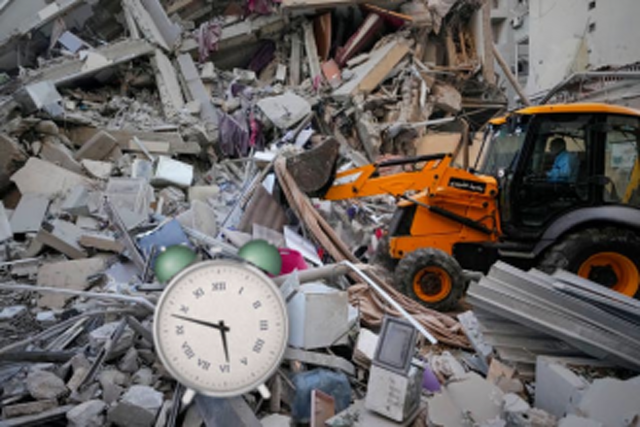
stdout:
h=5 m=48
